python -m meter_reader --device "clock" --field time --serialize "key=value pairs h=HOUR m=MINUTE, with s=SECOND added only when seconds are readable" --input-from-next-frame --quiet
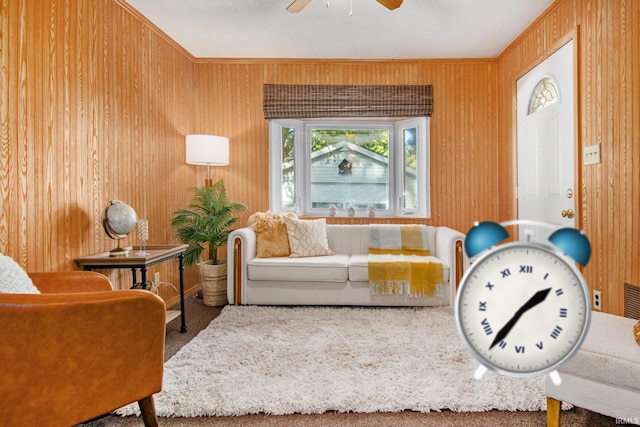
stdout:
h=1 m=36
